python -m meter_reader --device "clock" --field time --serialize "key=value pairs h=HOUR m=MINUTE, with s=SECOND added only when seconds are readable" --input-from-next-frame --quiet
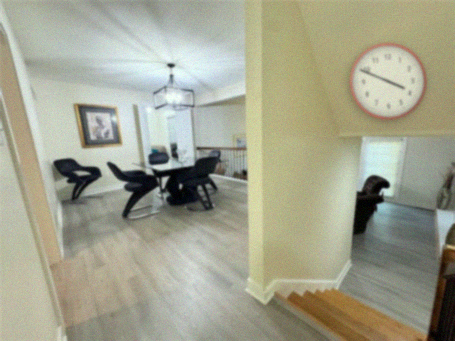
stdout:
h=3 m=49
